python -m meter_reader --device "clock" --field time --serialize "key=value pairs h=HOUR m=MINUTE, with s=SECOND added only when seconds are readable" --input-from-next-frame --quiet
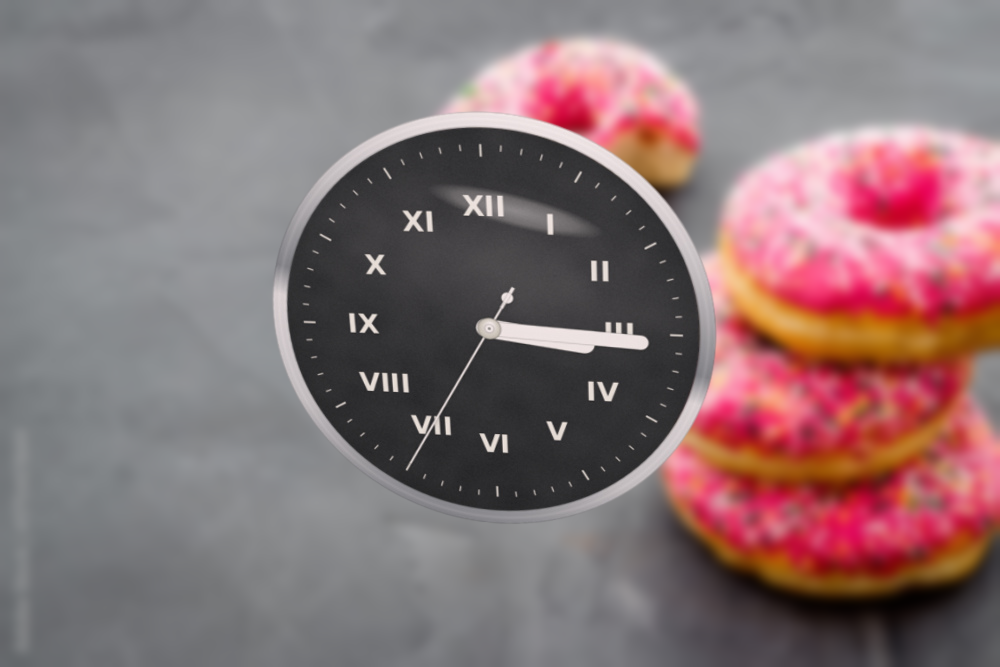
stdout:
h=3 m=15 s=35
